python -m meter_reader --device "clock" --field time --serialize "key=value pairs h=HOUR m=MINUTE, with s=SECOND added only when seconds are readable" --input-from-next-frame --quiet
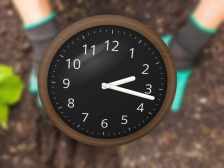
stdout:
h=2 m=17
